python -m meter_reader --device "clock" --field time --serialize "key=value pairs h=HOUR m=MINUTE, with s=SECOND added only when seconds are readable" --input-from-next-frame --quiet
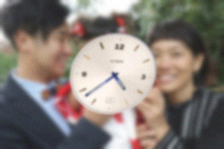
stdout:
h=4 m=38
